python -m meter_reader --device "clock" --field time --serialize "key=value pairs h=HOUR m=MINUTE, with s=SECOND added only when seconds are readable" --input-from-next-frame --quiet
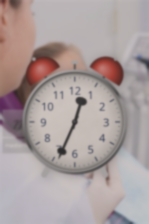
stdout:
h=12 m=34
